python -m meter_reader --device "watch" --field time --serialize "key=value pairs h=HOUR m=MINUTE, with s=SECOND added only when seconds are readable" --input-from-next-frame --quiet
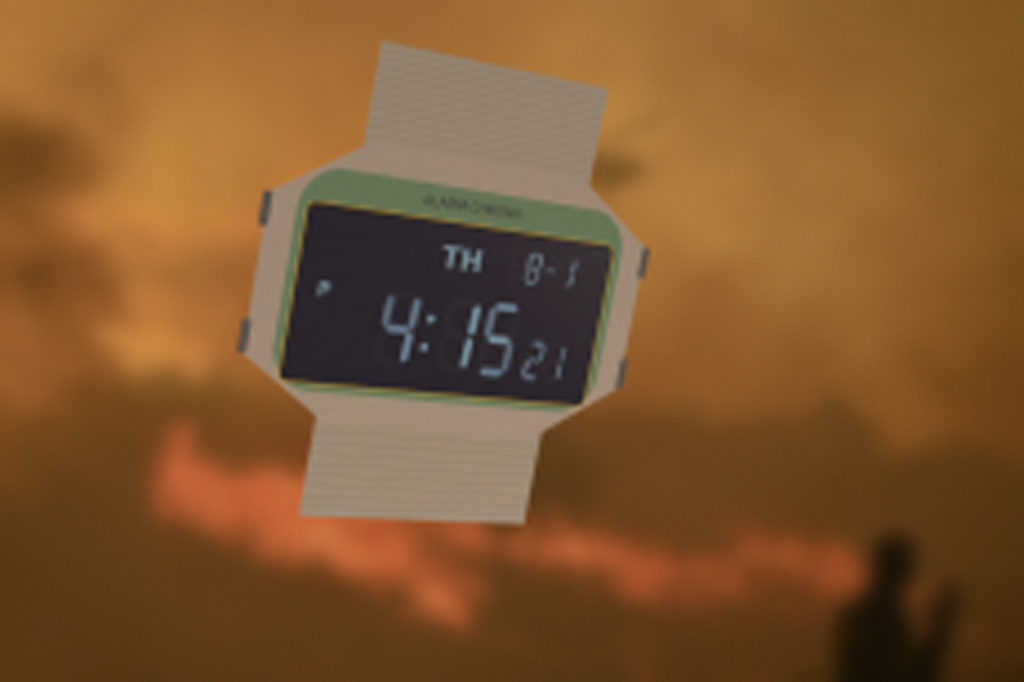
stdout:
h=4 m=15 s=21
